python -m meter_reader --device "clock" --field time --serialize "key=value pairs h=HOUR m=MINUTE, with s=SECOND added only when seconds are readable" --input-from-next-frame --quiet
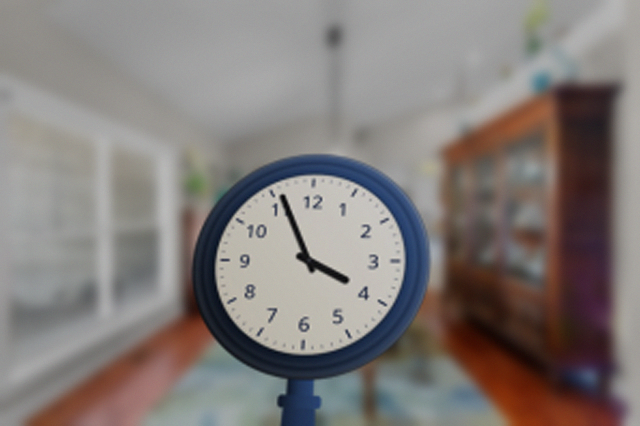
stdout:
h=3 m=56
